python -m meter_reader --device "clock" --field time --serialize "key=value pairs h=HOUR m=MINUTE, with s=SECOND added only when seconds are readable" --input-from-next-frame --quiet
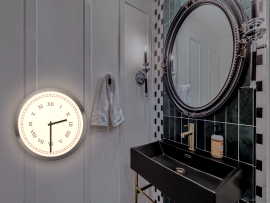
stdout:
h=2 m=30
